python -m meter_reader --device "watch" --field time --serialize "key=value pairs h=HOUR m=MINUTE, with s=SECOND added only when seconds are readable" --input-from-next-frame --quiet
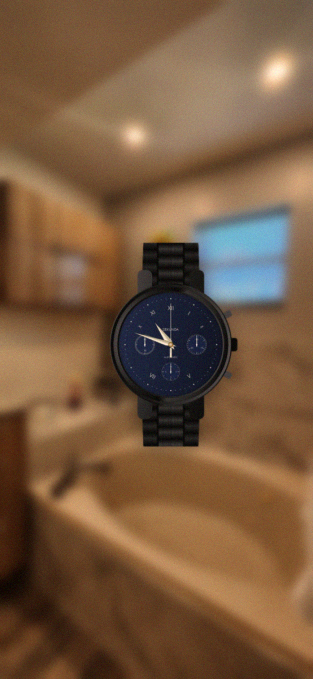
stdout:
h=10 m=48
